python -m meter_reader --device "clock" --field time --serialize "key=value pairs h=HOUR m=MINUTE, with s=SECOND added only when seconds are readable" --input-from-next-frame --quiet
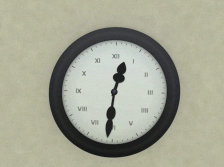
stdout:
h=12 m=31
